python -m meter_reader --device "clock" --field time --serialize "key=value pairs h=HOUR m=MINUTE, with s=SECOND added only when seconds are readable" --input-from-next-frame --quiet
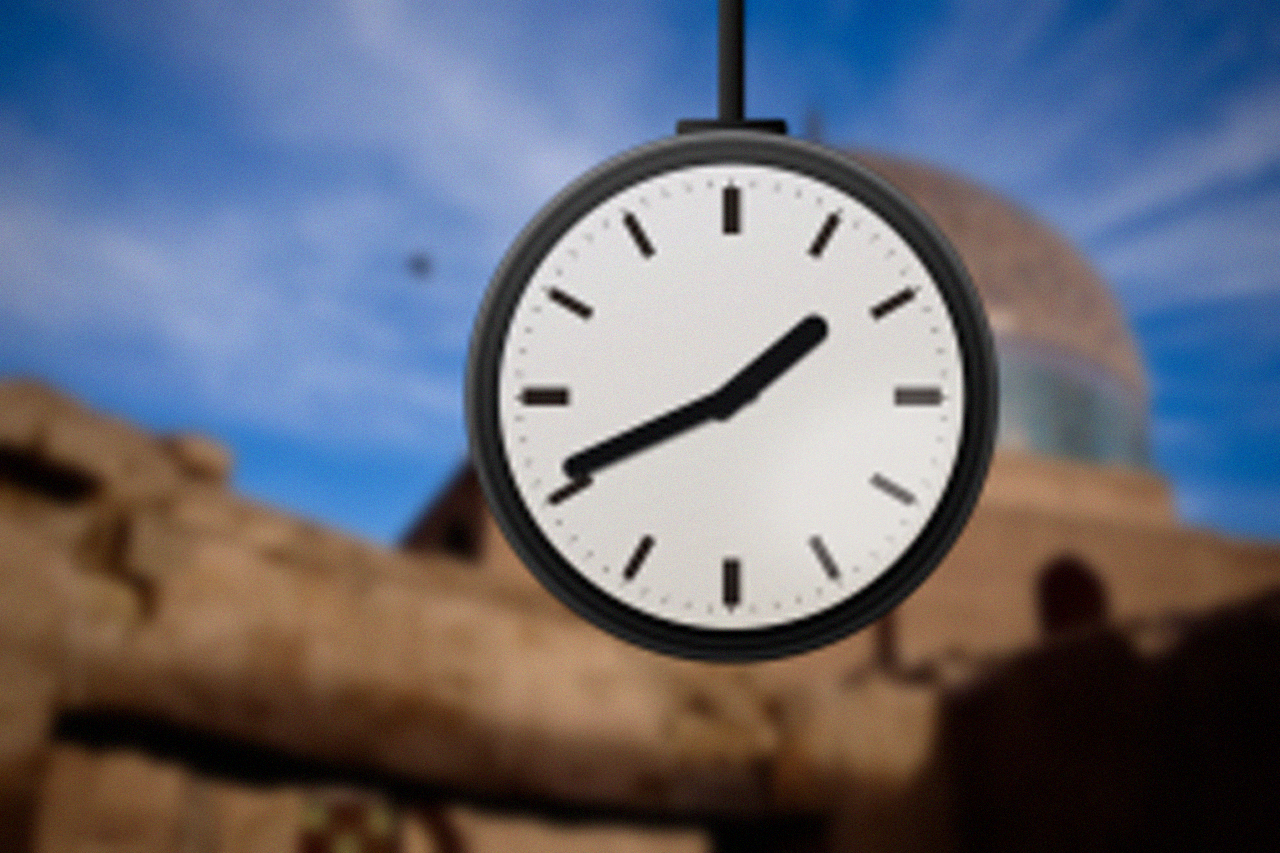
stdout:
h=1 m=41
